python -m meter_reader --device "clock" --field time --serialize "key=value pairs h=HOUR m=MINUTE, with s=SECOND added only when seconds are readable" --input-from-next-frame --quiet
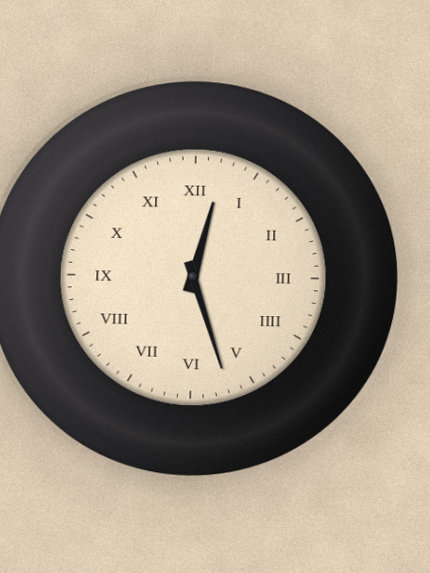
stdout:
h=12 m=27
